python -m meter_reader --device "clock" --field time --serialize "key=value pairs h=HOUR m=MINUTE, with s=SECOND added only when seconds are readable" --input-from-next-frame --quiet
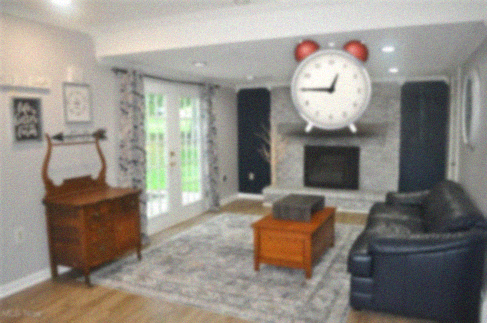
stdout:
h=12 m=45
